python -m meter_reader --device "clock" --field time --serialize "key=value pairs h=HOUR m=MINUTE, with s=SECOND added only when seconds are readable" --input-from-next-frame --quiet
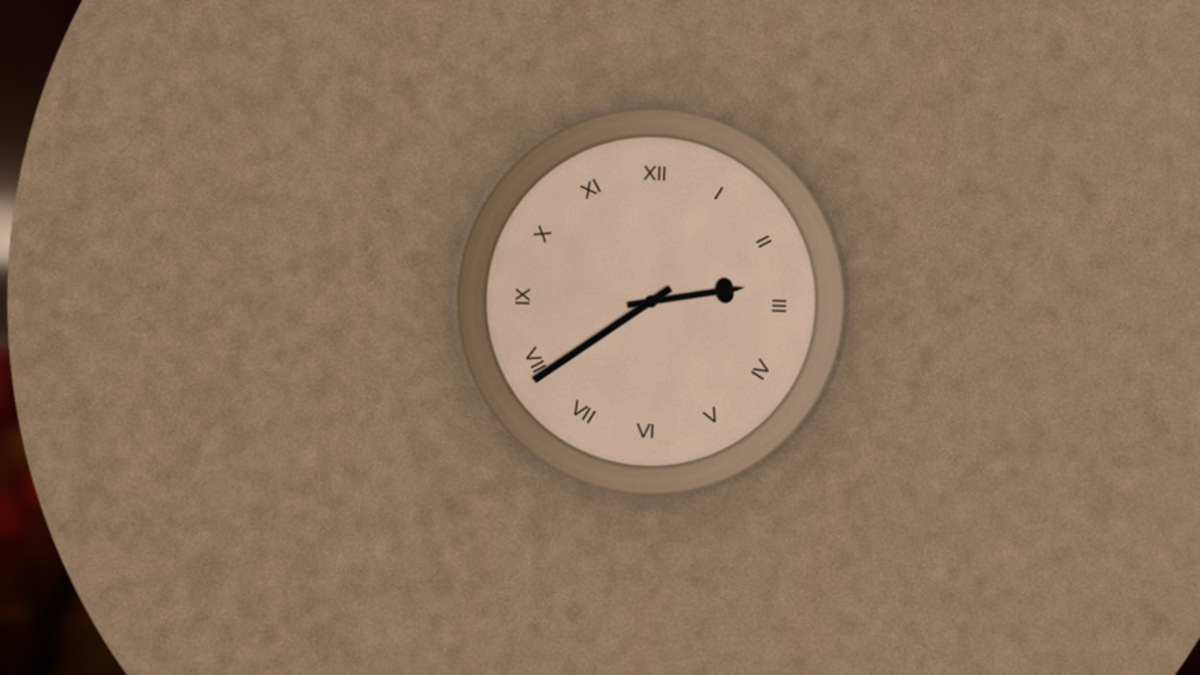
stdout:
h=2 m=39
